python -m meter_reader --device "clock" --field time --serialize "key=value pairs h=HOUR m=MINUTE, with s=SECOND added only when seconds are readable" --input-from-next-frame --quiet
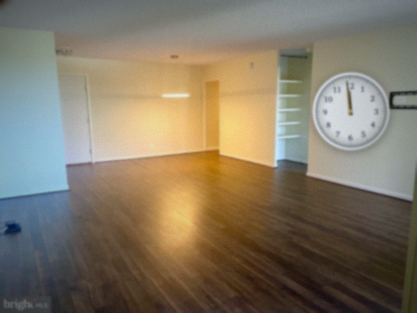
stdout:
h=11 m=59
